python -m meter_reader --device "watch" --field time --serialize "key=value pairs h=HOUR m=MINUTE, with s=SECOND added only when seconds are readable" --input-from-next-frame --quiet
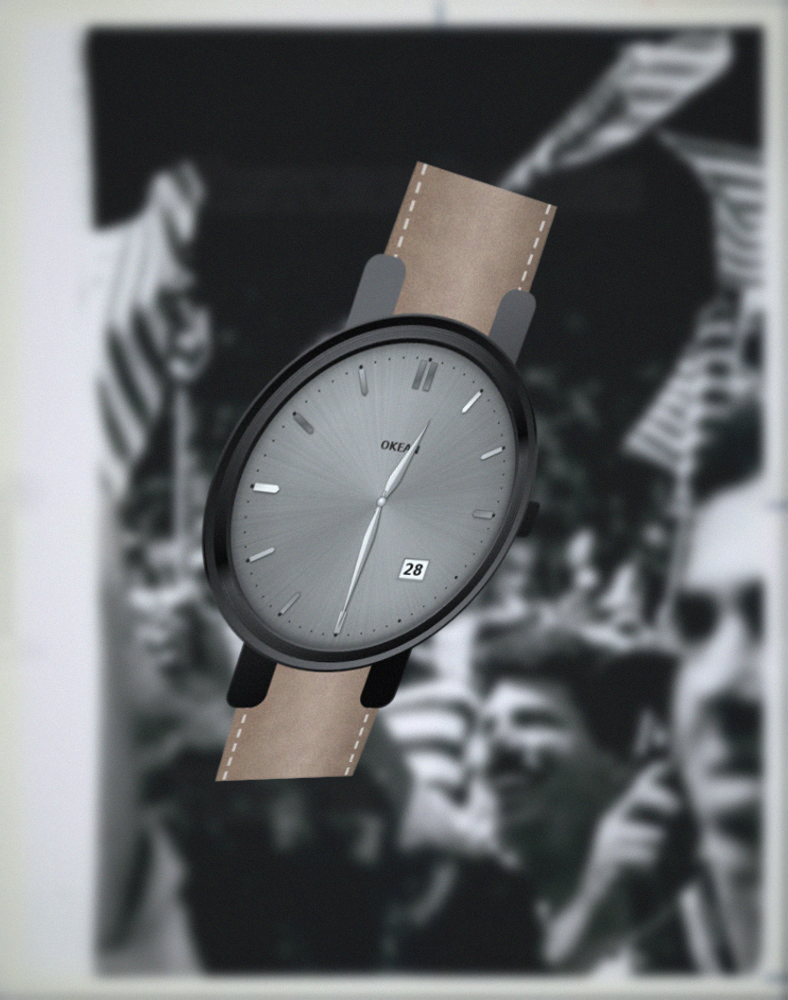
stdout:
h=12 m=30
